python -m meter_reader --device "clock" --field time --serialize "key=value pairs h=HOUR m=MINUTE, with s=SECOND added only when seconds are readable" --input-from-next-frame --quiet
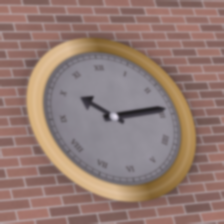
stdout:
h=10 m=14
